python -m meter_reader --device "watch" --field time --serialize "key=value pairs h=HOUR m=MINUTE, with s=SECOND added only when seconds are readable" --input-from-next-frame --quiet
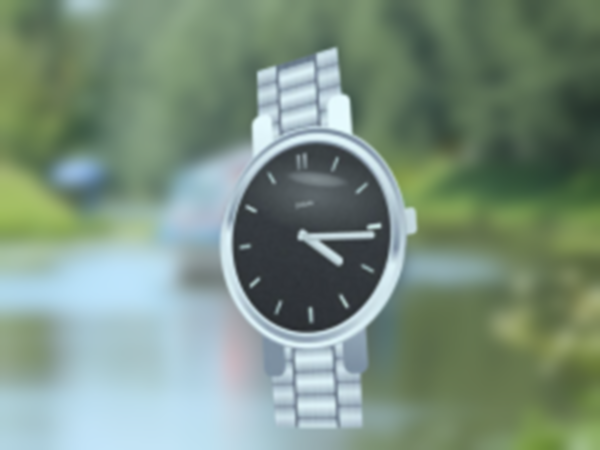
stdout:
h=4 m=16
